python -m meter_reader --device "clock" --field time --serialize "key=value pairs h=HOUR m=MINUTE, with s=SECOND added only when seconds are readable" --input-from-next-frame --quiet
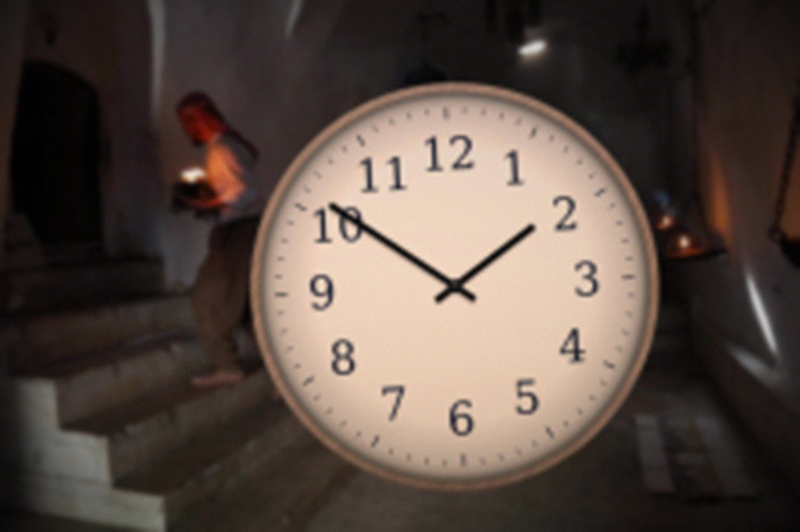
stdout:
h=1 m=51
